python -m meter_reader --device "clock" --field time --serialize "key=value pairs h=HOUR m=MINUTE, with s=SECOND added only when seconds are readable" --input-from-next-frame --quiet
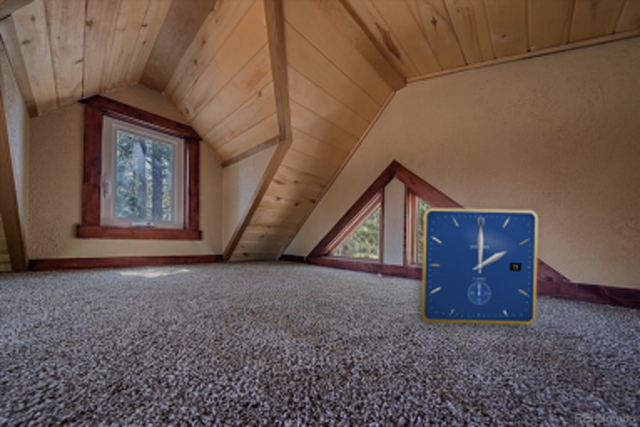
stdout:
h=2 m=0
